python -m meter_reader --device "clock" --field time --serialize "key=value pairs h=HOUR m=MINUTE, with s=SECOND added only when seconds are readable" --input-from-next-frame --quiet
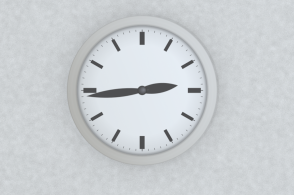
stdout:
h=2 m=44
